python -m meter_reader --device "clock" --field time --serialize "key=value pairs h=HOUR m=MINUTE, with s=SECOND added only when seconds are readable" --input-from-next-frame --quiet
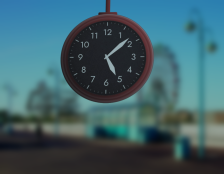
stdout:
h=5 m=8
